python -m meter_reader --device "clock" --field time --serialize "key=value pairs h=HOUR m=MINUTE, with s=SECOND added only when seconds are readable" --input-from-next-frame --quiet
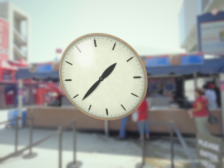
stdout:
h=1 m=38
